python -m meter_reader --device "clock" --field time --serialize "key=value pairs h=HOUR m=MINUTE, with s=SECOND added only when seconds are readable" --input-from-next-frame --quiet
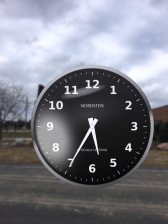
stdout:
h=5 m=35
